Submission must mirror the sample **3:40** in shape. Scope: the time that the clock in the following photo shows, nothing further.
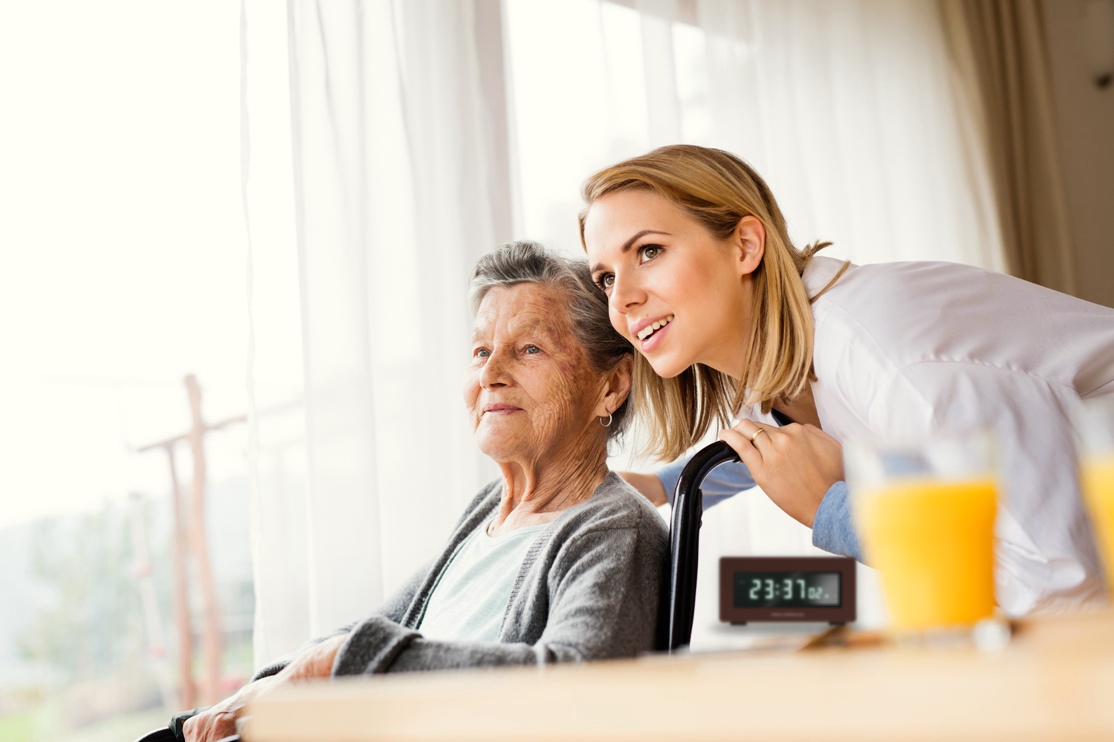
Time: **23:37**
